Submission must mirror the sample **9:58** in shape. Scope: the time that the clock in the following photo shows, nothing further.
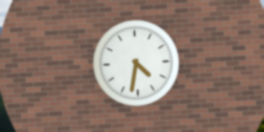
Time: **4:32**
